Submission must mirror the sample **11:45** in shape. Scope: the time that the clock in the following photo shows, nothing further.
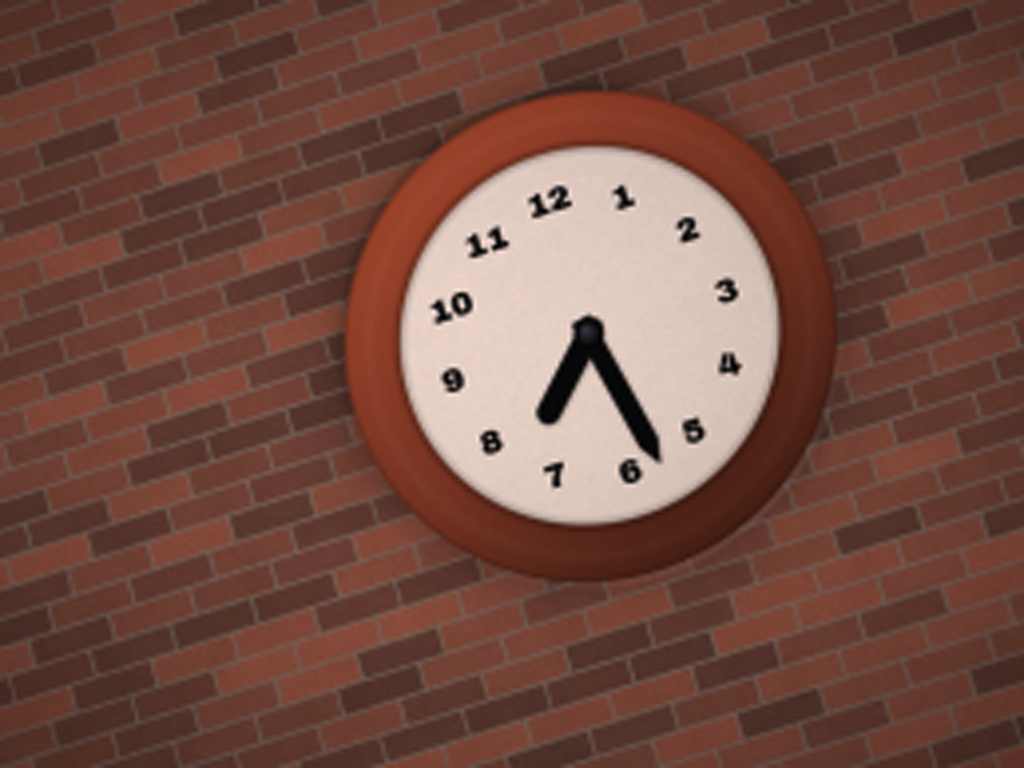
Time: **7:28**
